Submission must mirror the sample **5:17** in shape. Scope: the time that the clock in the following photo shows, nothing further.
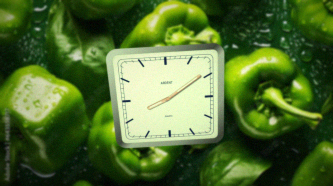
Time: **8:09**
